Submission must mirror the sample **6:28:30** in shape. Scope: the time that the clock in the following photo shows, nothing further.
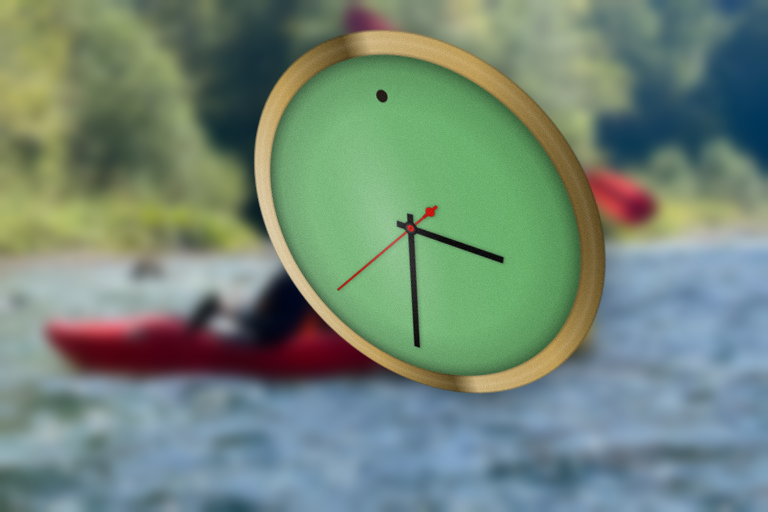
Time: **3:31:39**
